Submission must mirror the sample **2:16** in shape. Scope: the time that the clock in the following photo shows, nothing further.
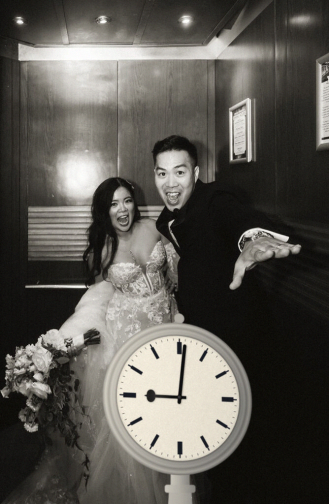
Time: **9:01**
